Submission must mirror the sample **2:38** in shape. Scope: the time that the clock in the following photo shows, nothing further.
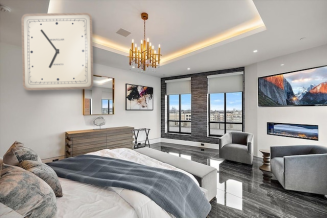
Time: **6:54**
